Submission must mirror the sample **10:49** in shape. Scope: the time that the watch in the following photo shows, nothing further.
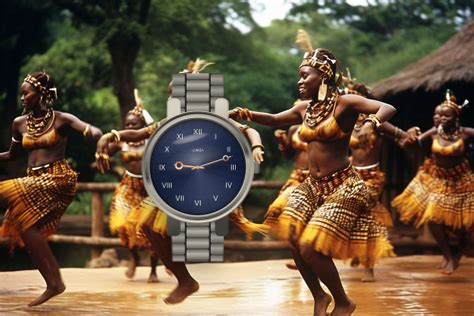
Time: **9:12**
